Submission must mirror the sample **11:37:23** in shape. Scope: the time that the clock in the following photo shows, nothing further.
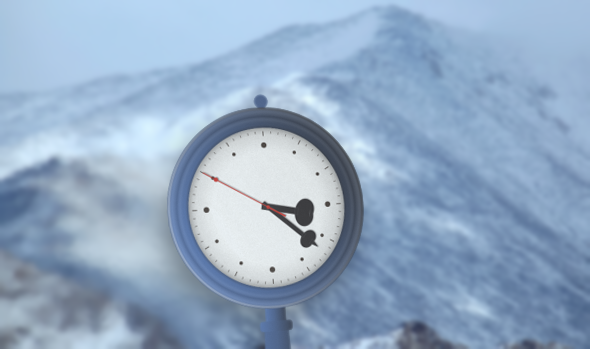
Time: **3:21:50**
